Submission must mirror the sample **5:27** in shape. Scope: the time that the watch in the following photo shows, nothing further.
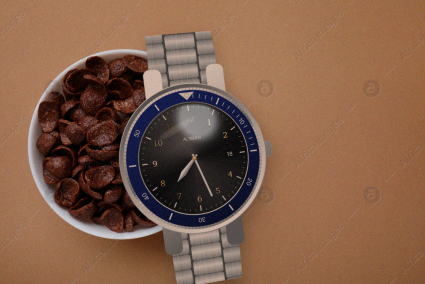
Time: **7:27**
